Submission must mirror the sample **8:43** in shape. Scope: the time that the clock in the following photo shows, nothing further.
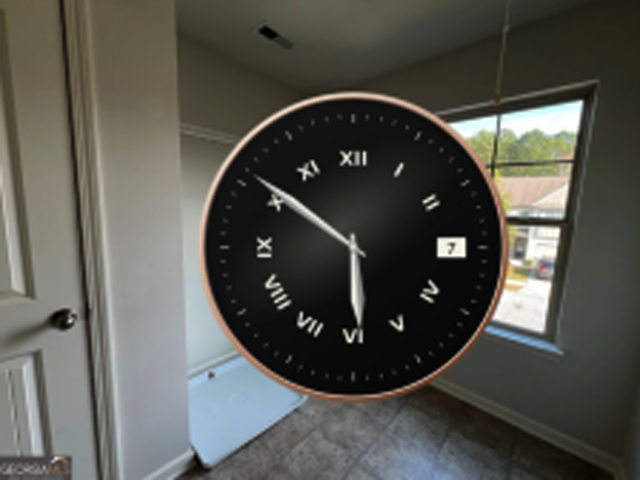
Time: **5:51**
